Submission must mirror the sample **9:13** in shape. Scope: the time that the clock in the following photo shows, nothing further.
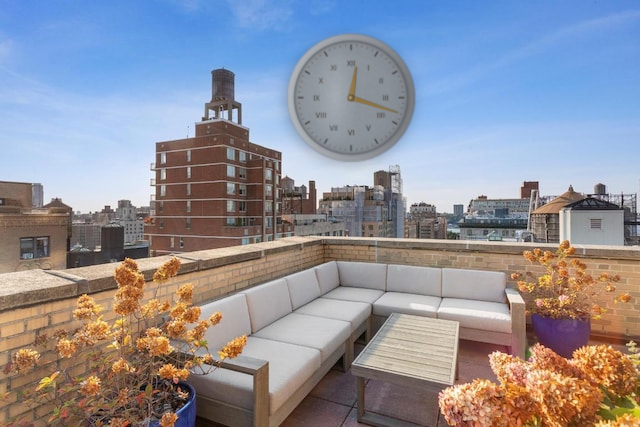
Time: **12:18**
